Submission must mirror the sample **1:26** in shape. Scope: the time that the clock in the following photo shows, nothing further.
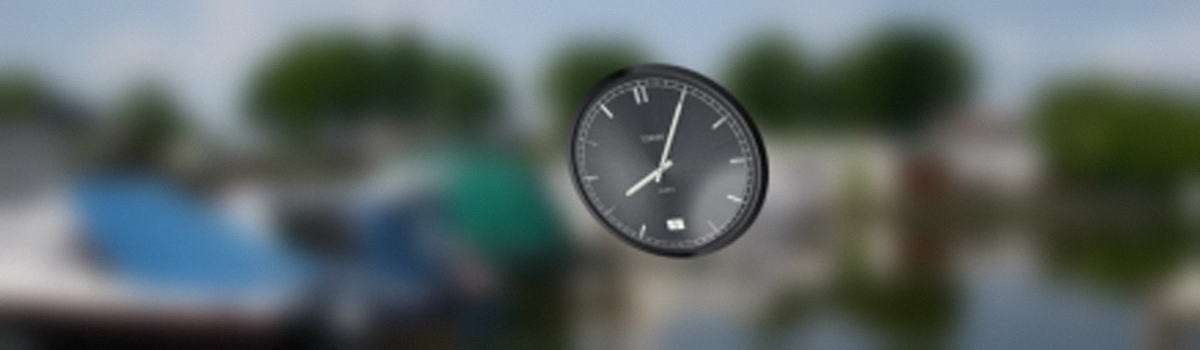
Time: **8:05**
